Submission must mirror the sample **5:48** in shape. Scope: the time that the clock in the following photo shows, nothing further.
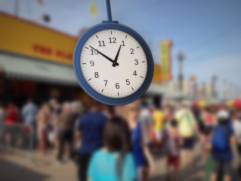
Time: **12:51**
